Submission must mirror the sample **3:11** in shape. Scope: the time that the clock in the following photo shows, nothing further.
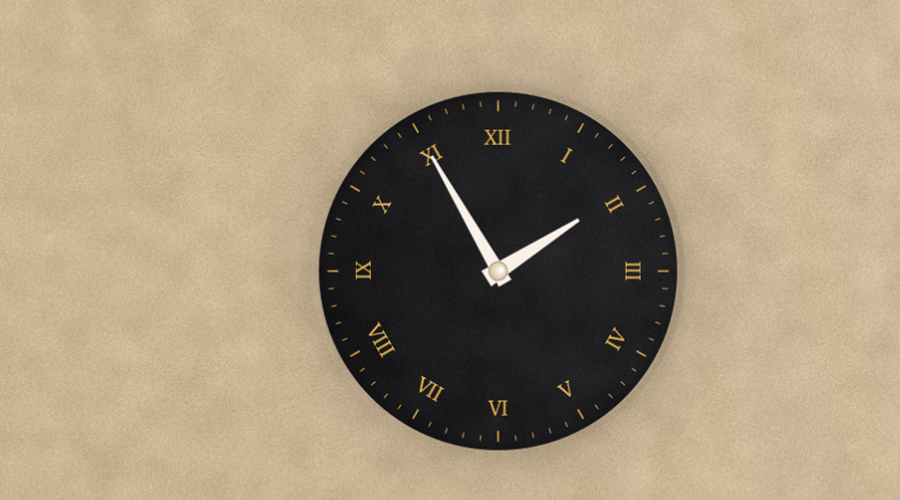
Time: **1:55**
